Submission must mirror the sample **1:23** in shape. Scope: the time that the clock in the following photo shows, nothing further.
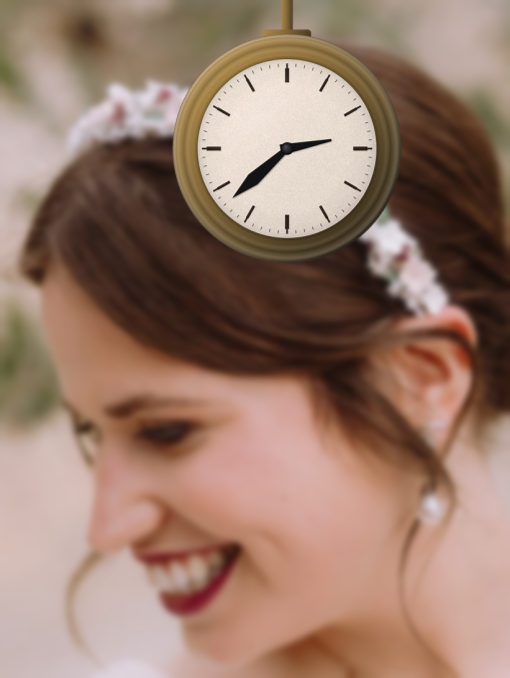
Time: **2:38**
